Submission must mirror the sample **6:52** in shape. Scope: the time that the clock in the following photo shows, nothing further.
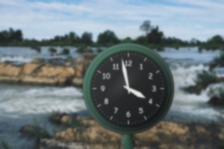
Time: **3:58**
